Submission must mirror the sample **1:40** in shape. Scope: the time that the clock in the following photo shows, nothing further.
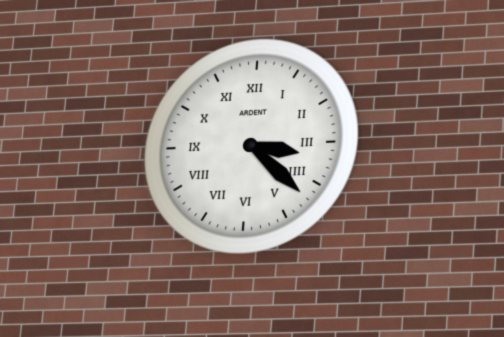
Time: **3:22**
